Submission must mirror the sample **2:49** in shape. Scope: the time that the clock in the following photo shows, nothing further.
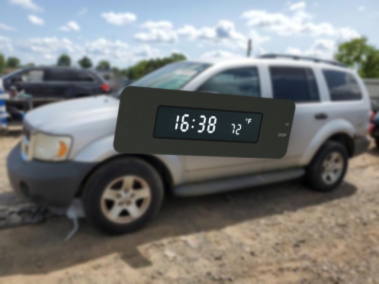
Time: **16:38**
